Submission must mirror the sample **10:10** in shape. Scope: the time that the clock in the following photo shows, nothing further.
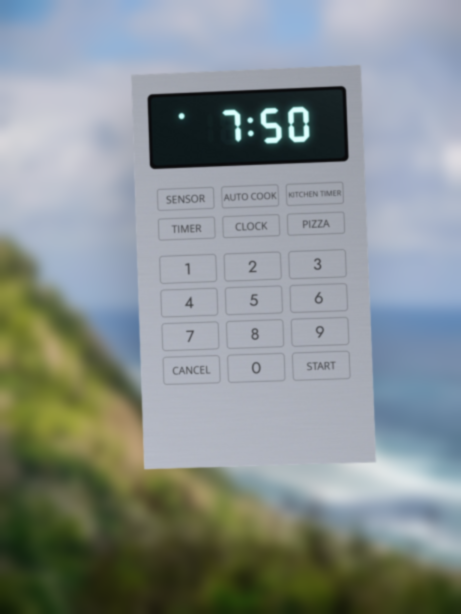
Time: **7:50**
